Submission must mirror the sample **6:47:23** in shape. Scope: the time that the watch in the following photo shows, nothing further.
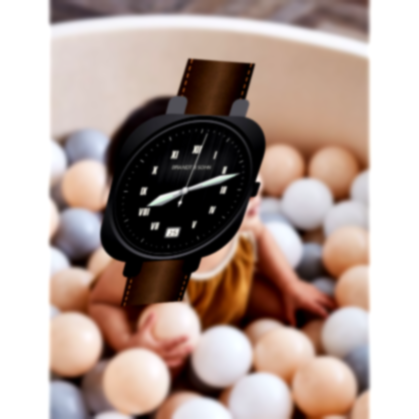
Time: **8:12:01**
